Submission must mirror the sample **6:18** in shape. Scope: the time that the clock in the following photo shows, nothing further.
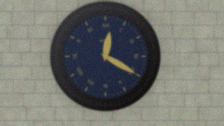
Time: **12:20**
